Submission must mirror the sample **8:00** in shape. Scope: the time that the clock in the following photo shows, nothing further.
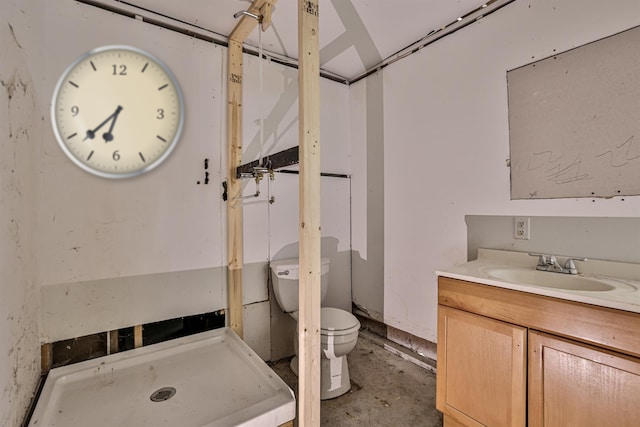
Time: **6:38**
